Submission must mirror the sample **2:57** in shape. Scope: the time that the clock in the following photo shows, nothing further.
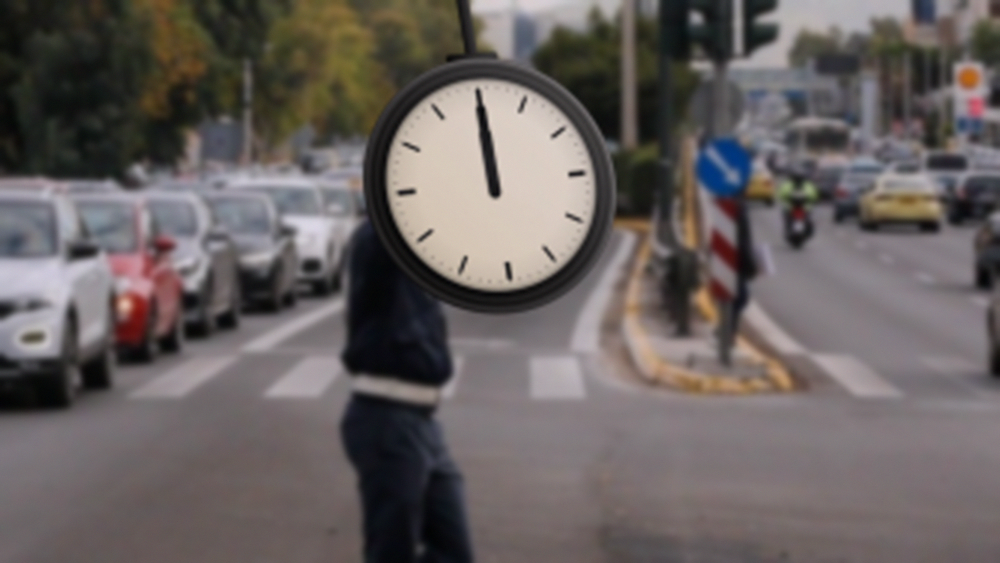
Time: **12:00**
